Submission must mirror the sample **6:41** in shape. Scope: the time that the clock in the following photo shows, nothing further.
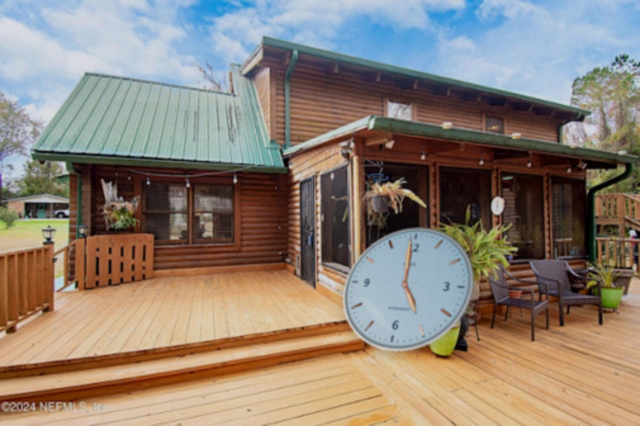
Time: **4:59**
